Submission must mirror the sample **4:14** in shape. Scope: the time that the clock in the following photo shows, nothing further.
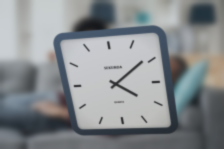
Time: **4:09**
